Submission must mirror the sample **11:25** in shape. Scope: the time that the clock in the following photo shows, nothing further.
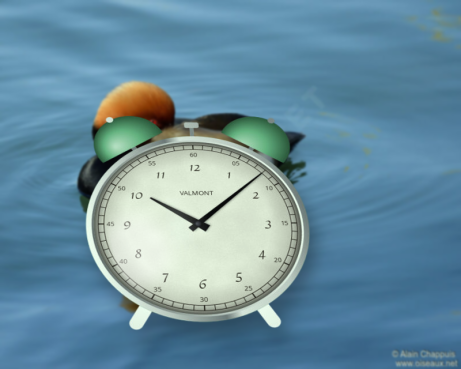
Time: **10:08**
